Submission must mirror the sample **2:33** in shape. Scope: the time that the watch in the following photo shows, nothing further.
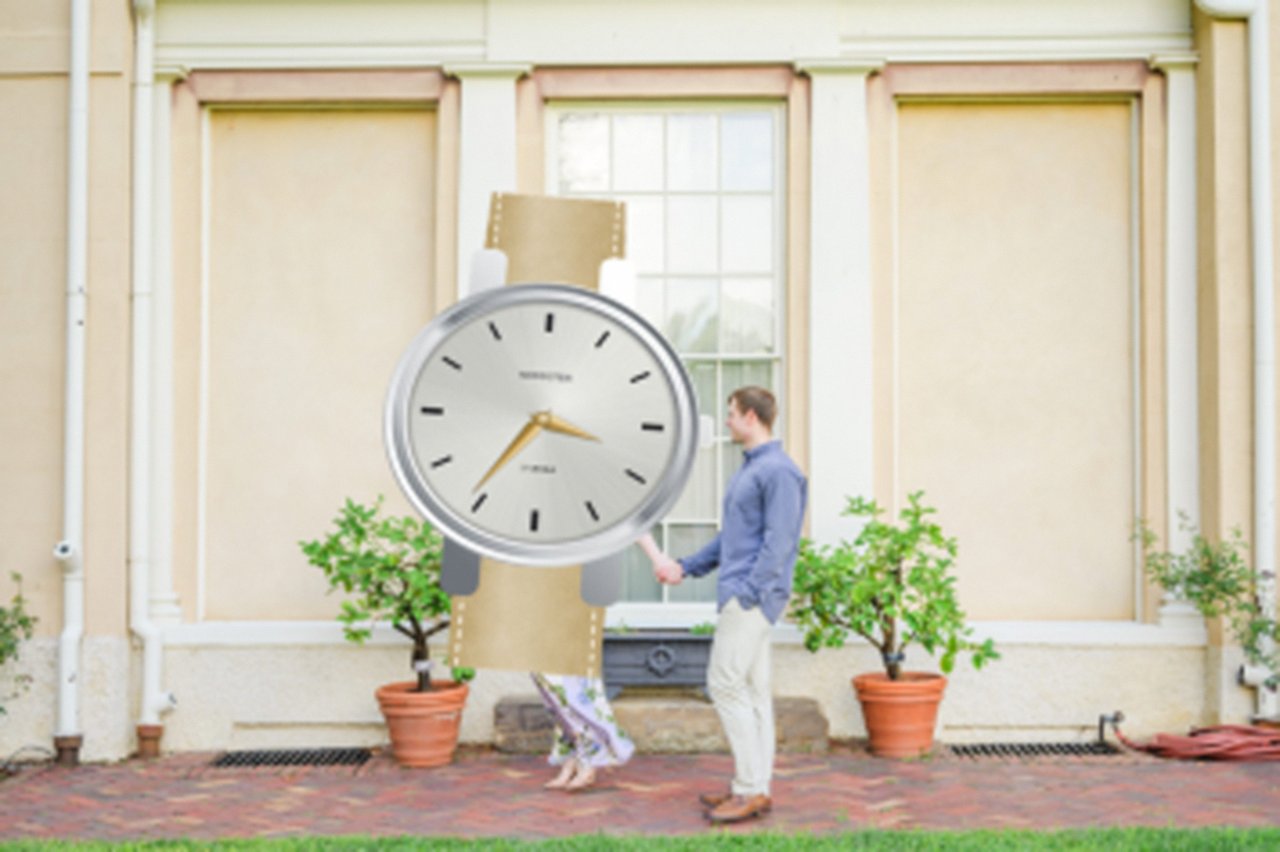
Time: **3:36**
